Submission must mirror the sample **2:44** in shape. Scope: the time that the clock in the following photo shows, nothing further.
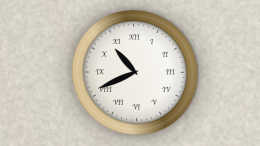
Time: **10:41**
